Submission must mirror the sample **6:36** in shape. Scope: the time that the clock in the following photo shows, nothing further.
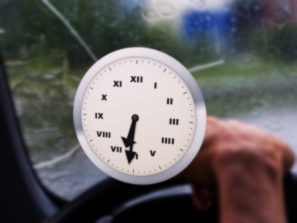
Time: **6:31**
